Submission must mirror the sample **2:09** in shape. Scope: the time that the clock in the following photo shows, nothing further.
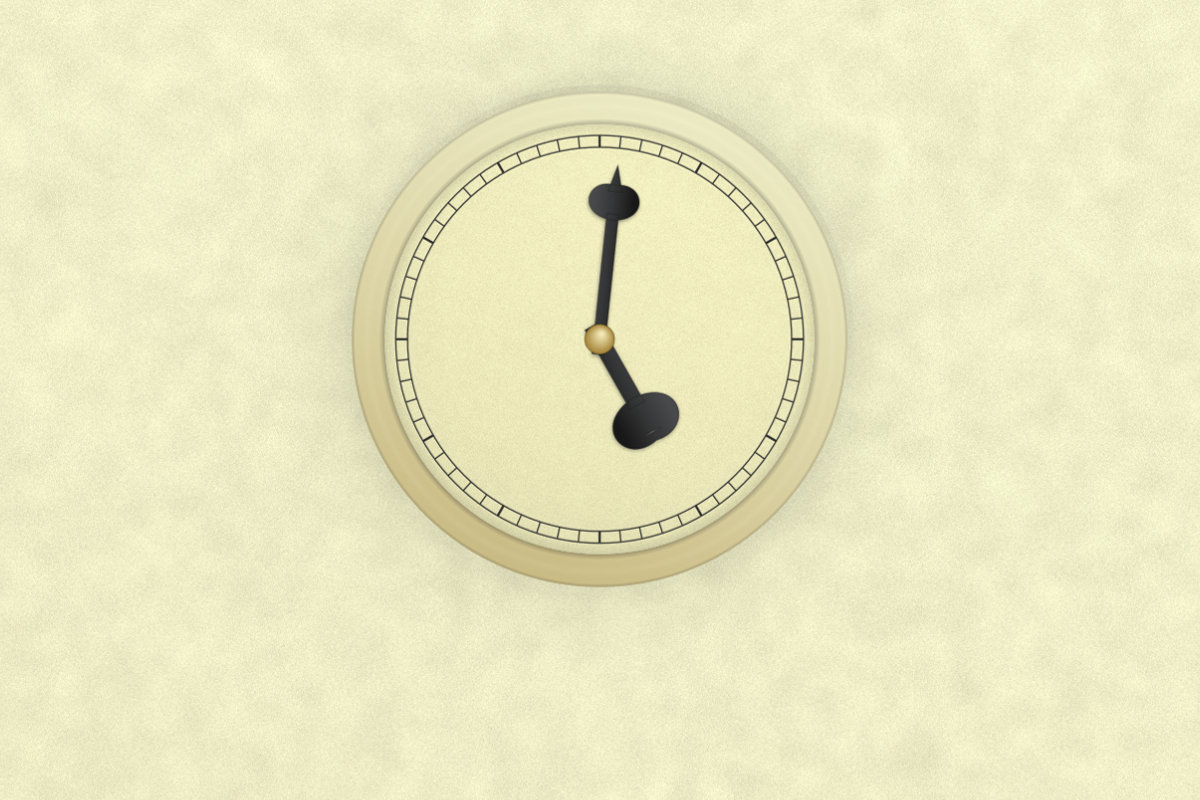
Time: **5:01**
